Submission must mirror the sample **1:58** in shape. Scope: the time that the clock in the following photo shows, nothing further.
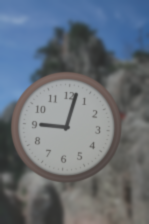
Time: **9:02**
